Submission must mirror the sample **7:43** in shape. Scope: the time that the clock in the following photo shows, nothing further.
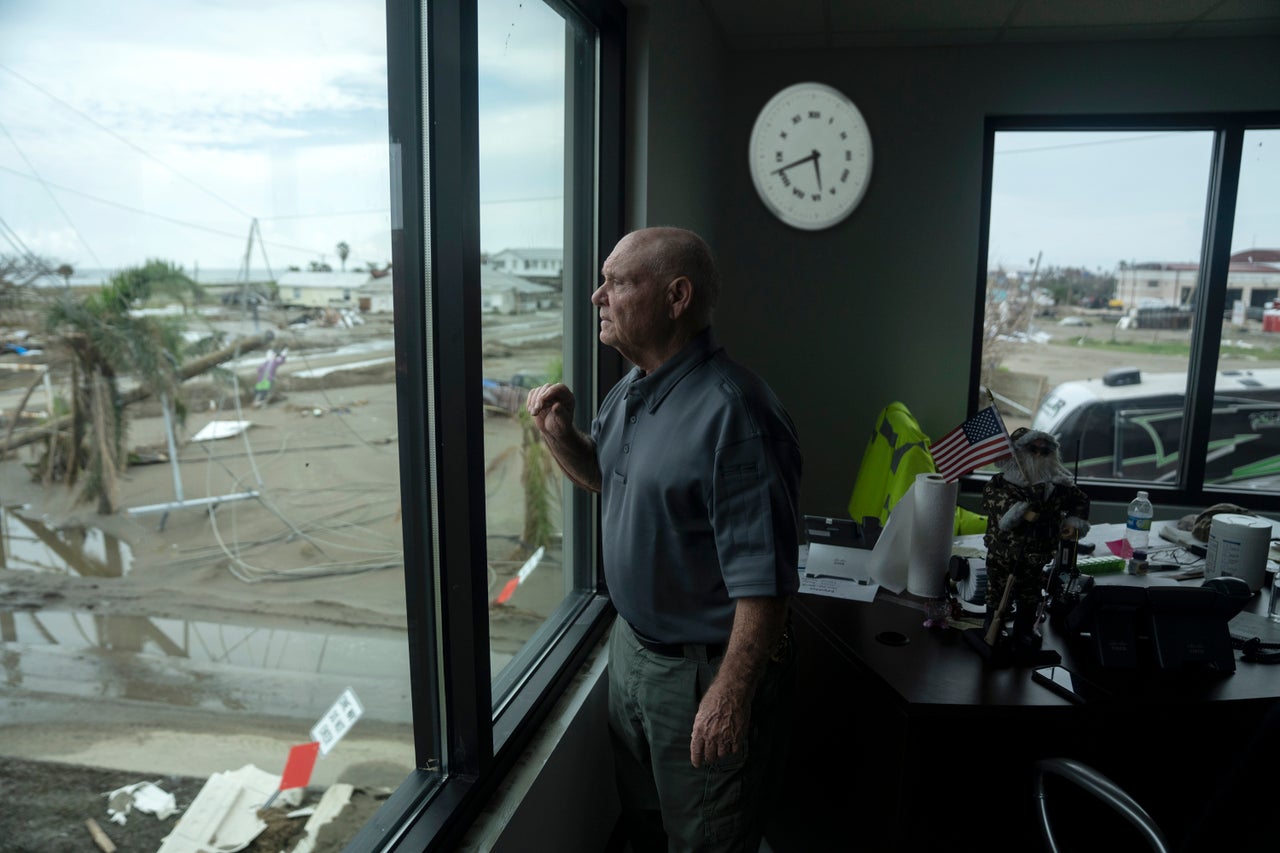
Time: **5:42**
